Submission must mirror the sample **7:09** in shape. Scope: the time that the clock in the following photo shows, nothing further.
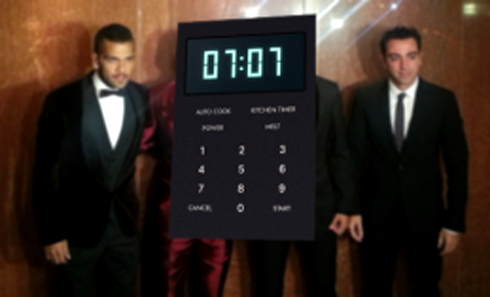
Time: **7:07**
